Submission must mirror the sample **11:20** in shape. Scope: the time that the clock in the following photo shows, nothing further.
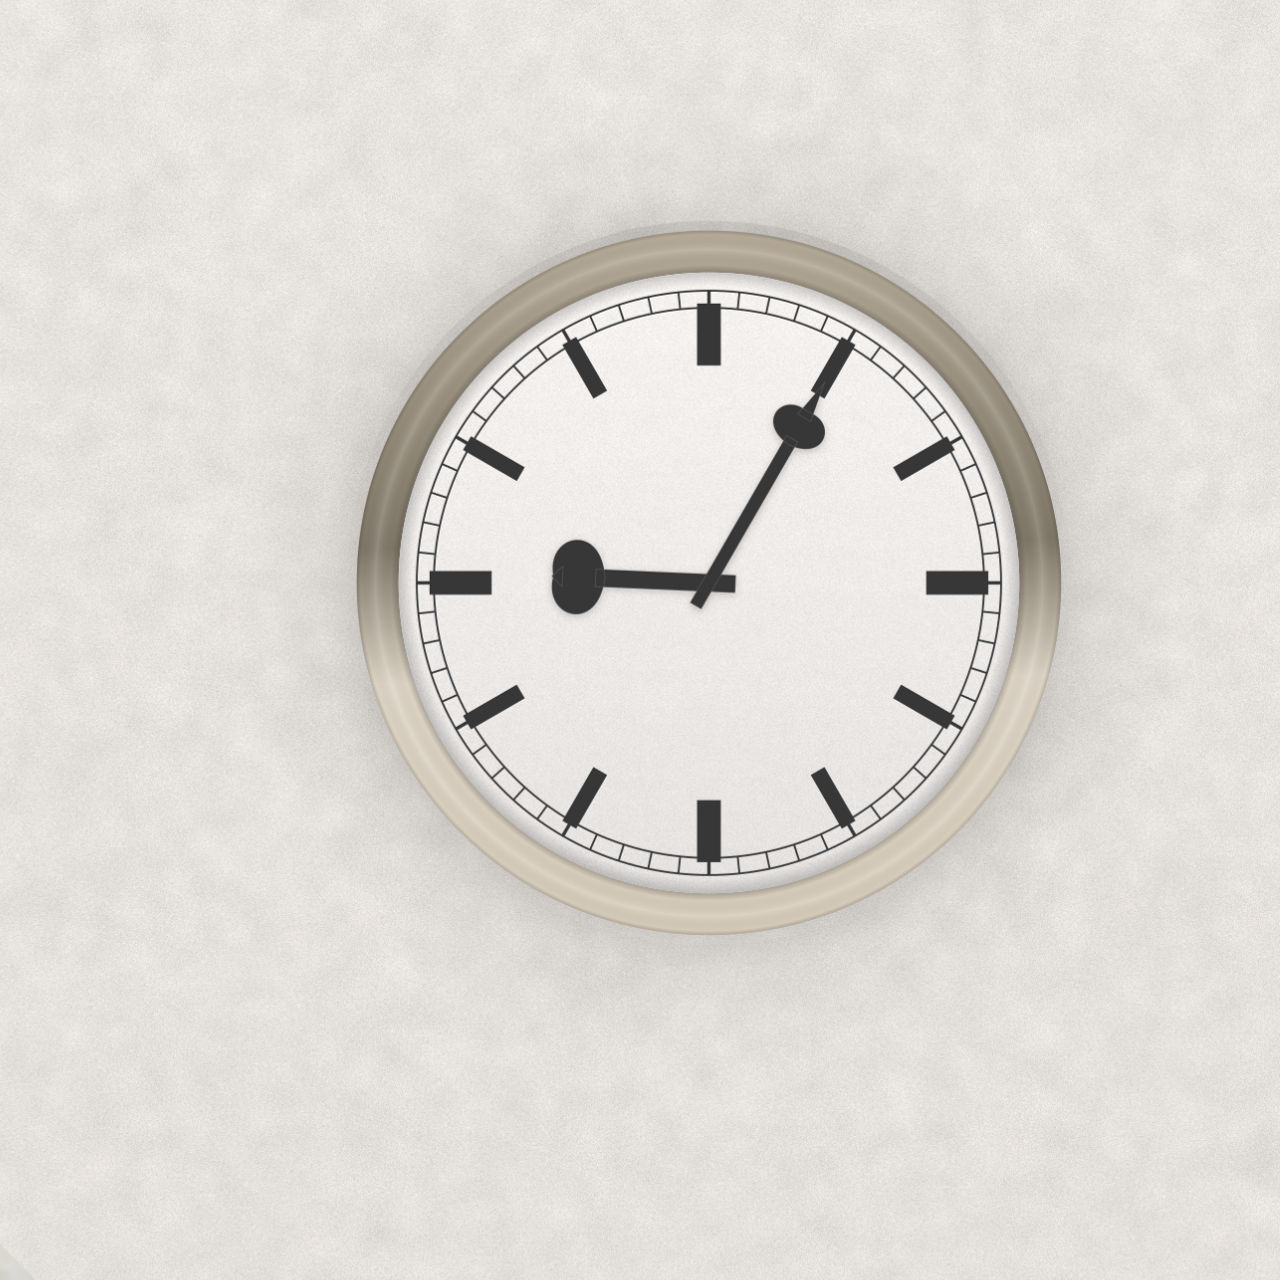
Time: **9:05**
